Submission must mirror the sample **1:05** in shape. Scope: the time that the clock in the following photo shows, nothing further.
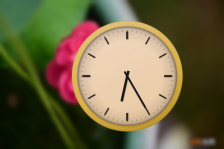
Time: **6:25**
